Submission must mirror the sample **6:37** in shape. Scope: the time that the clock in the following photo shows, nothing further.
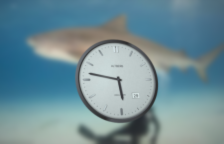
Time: **5:47**
